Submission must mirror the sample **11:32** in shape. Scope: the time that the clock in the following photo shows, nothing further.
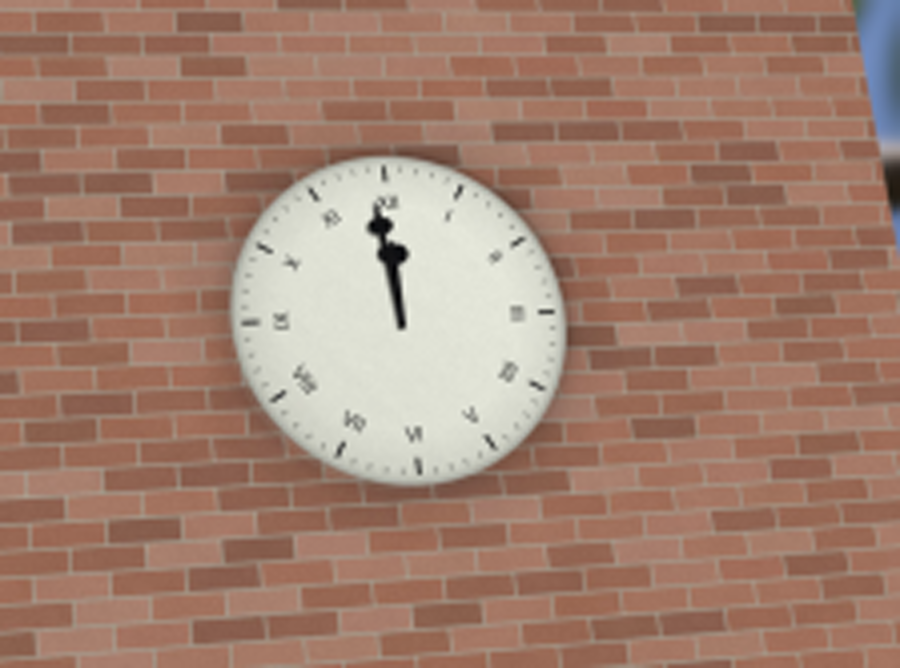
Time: **11:59**
